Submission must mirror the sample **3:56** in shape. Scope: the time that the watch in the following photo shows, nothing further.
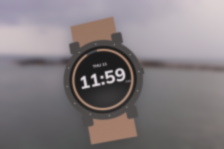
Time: **11:59**
